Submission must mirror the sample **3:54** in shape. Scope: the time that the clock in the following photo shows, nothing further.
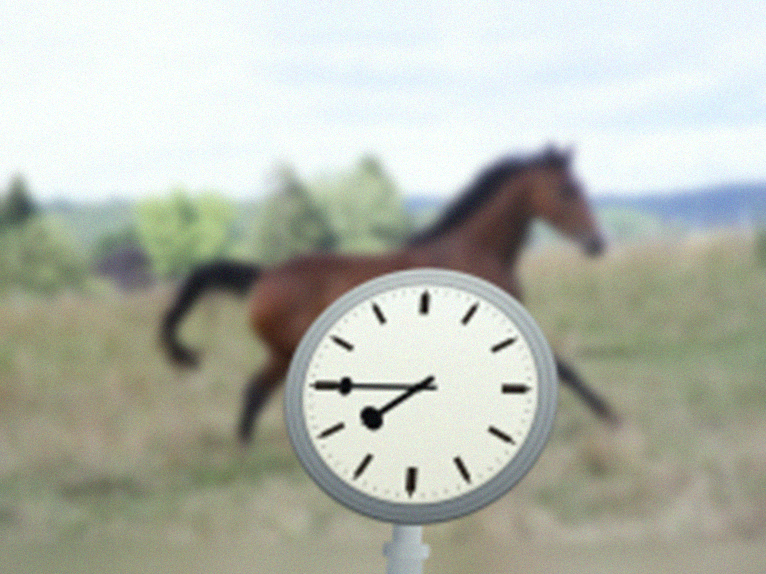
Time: **7:45**
